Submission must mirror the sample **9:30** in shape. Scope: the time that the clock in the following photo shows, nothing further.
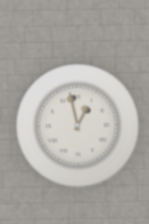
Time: **12:58**
